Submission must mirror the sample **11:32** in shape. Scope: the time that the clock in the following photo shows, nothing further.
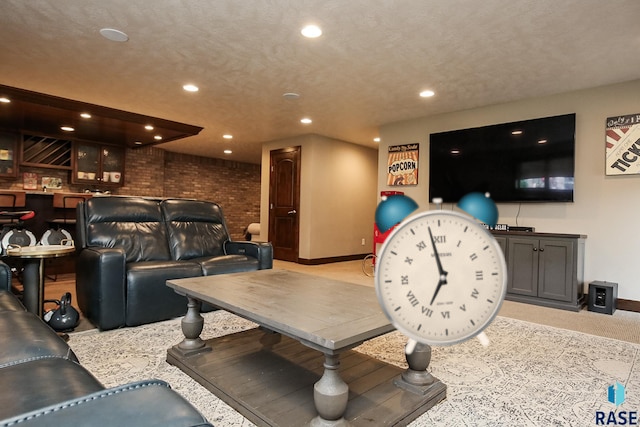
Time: **6:58**
